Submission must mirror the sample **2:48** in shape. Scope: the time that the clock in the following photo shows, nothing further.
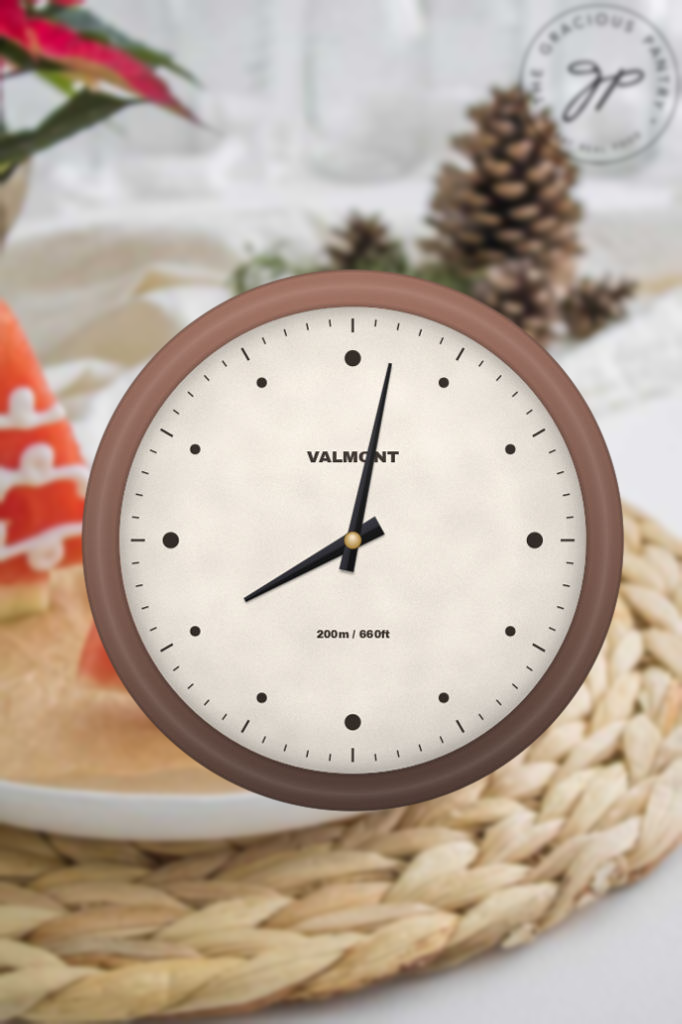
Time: **8:02**
